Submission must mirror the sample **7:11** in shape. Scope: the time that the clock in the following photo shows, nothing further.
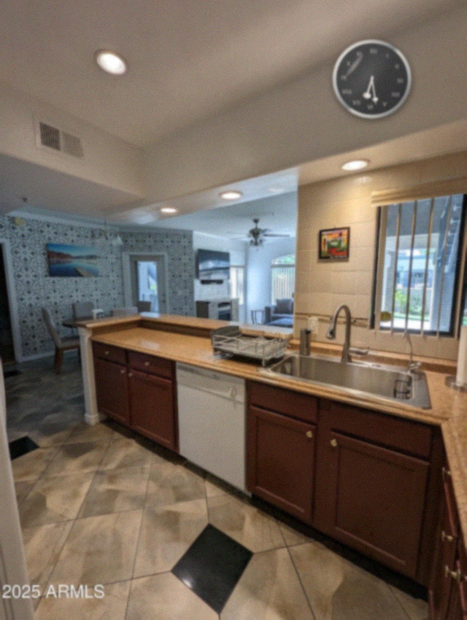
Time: **6:28**
